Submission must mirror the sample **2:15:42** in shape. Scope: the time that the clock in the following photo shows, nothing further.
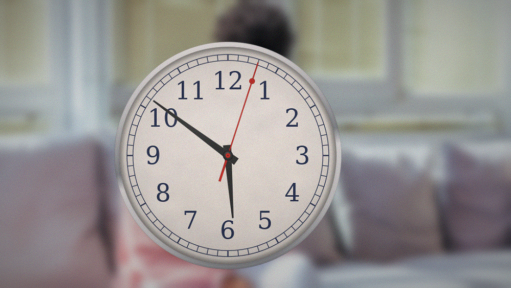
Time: **5:51:03**
